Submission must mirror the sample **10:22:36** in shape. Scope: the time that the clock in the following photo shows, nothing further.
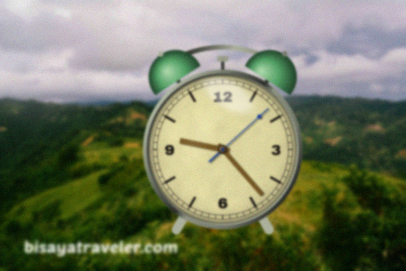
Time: **9:23:08**
